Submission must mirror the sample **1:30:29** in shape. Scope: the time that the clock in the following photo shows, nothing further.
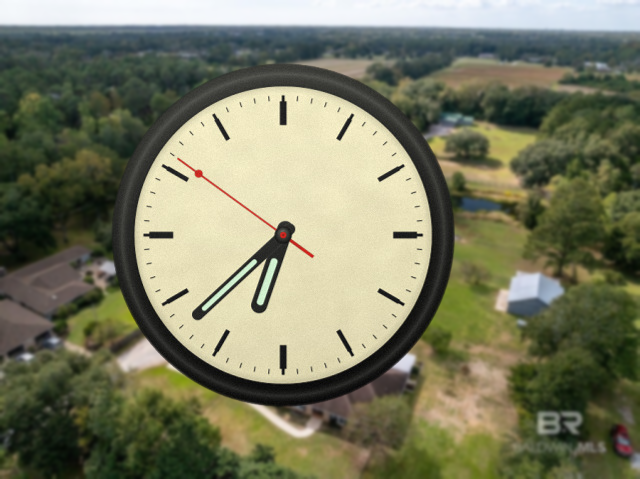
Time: **6:37:51**
